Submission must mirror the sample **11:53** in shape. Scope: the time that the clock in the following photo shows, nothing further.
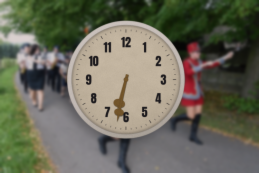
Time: **6:32**
